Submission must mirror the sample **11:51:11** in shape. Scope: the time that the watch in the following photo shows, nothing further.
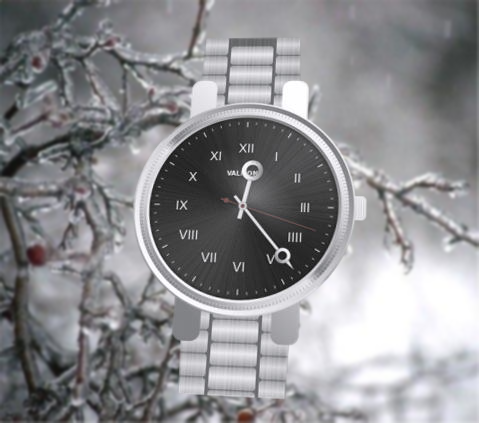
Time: **12:23:18**
